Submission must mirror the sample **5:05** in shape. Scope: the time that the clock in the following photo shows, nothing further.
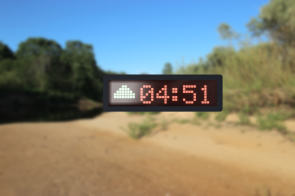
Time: **4:51**
